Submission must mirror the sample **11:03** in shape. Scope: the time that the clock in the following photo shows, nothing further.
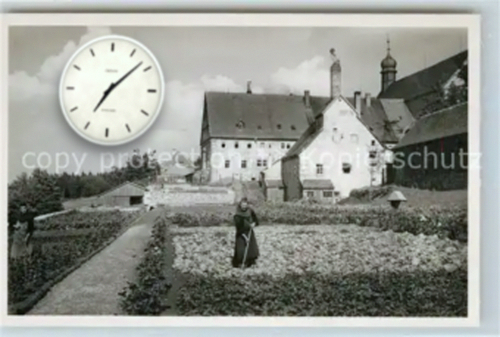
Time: **7:08**
